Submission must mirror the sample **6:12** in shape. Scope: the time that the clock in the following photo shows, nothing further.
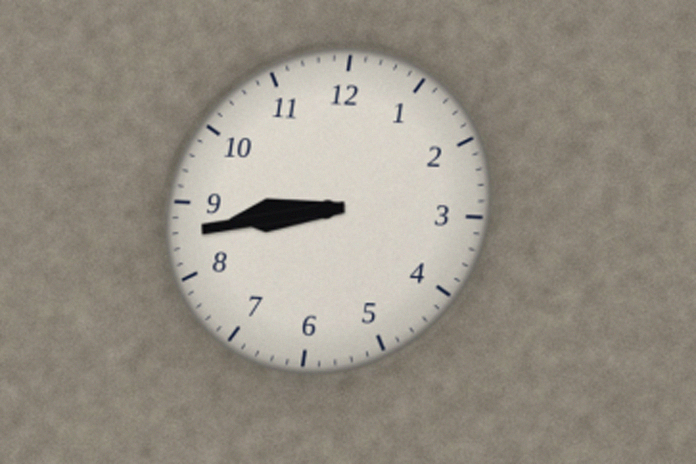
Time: **8:43**
